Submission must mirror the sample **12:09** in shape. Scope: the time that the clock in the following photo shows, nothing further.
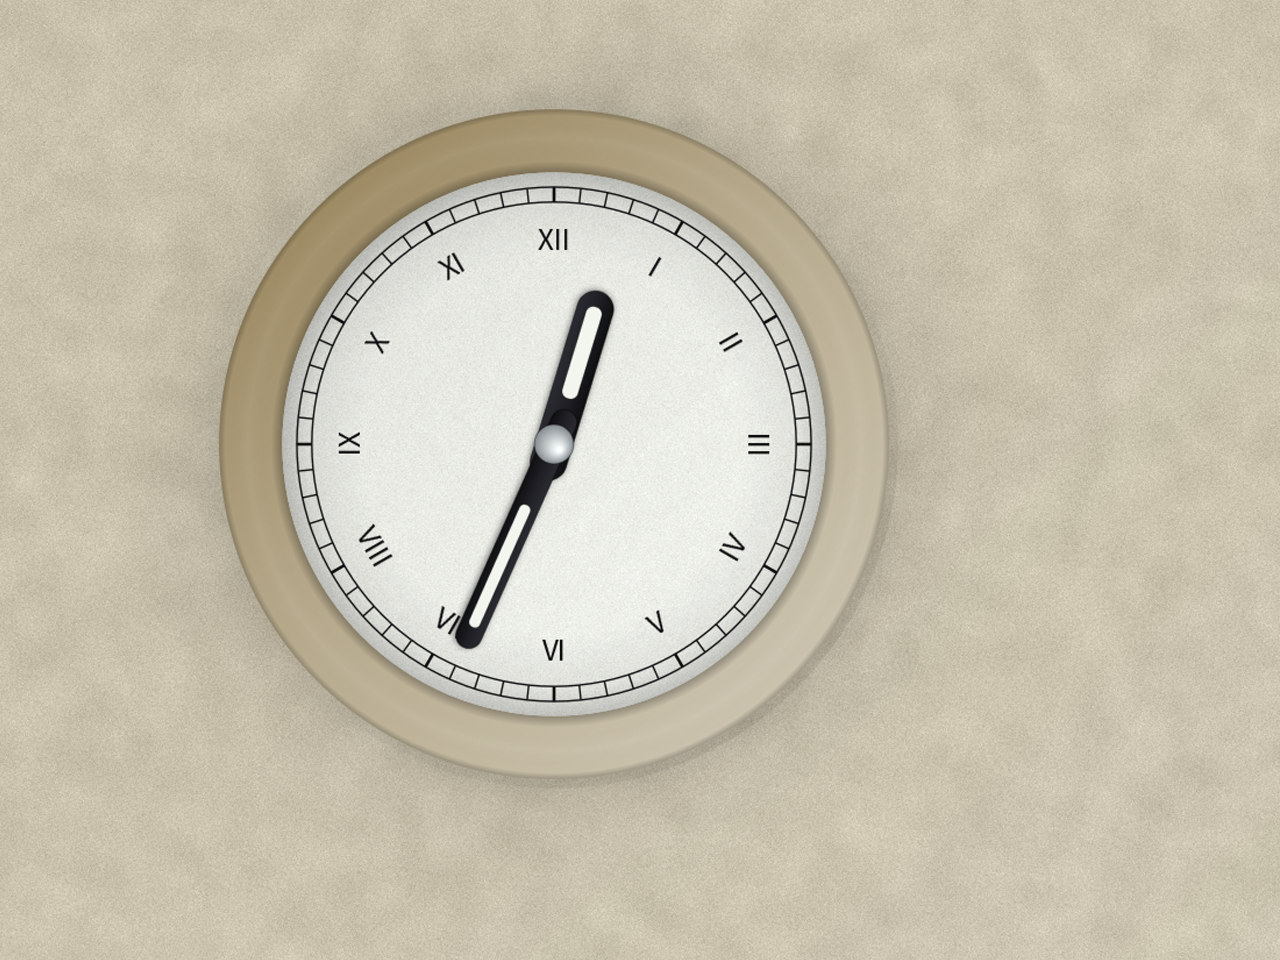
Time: **12:34**
